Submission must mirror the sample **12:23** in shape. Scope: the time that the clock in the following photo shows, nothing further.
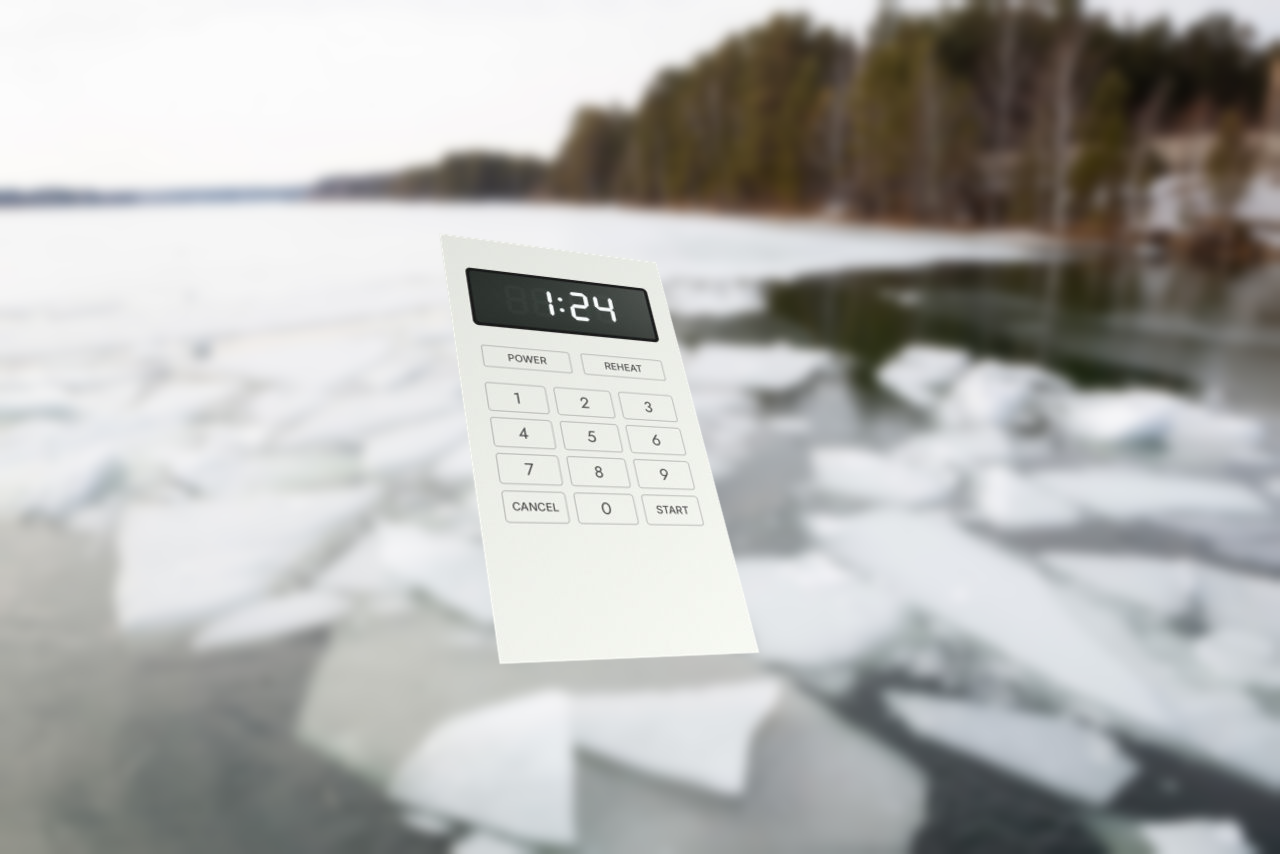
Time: **1:24**
